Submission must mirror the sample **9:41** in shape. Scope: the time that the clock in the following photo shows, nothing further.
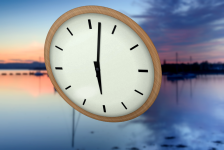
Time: **6:02**
